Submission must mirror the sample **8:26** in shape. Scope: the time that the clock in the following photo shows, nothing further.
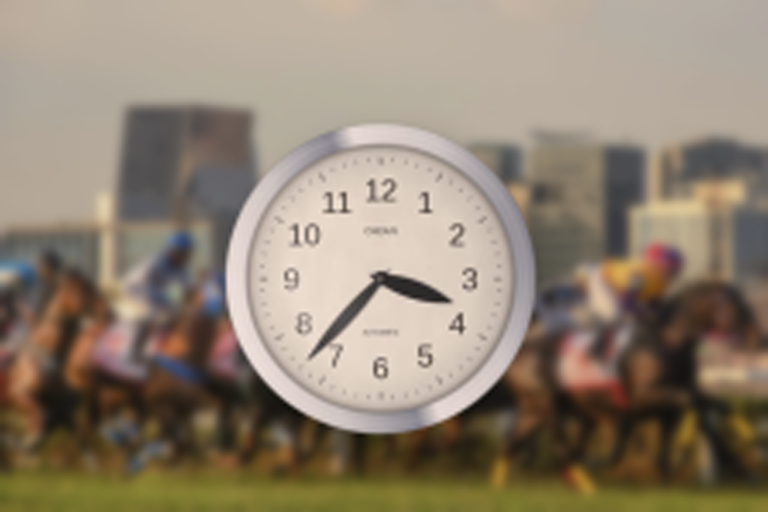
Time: **3:37**
